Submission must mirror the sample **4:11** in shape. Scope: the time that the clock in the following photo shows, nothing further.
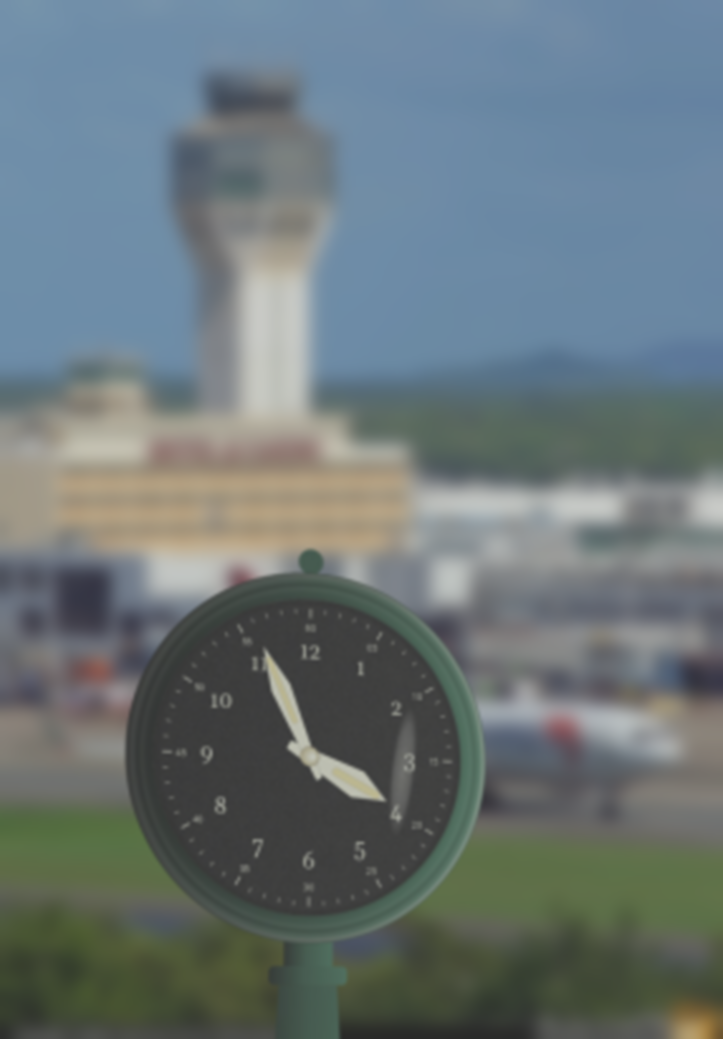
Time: **3:56**
